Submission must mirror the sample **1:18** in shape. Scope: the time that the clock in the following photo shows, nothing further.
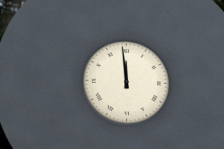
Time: **11:59**
